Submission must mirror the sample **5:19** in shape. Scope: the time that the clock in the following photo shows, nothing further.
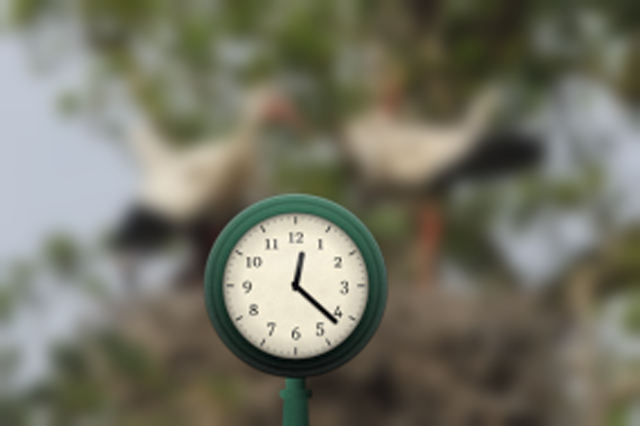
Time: **12:22**
